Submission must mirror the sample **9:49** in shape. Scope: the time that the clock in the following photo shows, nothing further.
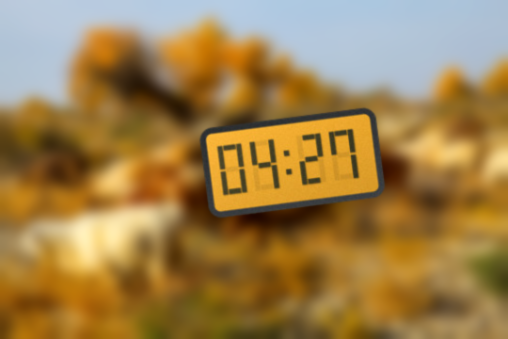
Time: **4:27**
